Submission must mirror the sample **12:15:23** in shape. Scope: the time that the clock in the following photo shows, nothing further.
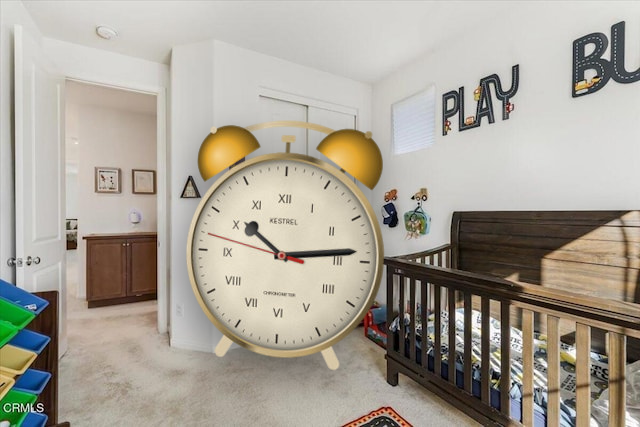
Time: **10:13:47**
